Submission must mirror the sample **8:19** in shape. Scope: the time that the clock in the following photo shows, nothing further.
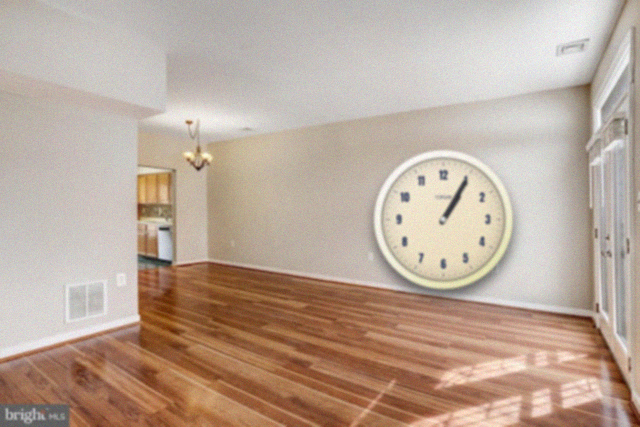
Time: **1:05**
